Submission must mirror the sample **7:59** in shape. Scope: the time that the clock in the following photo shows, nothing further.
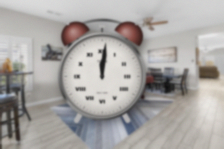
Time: **12:01**
